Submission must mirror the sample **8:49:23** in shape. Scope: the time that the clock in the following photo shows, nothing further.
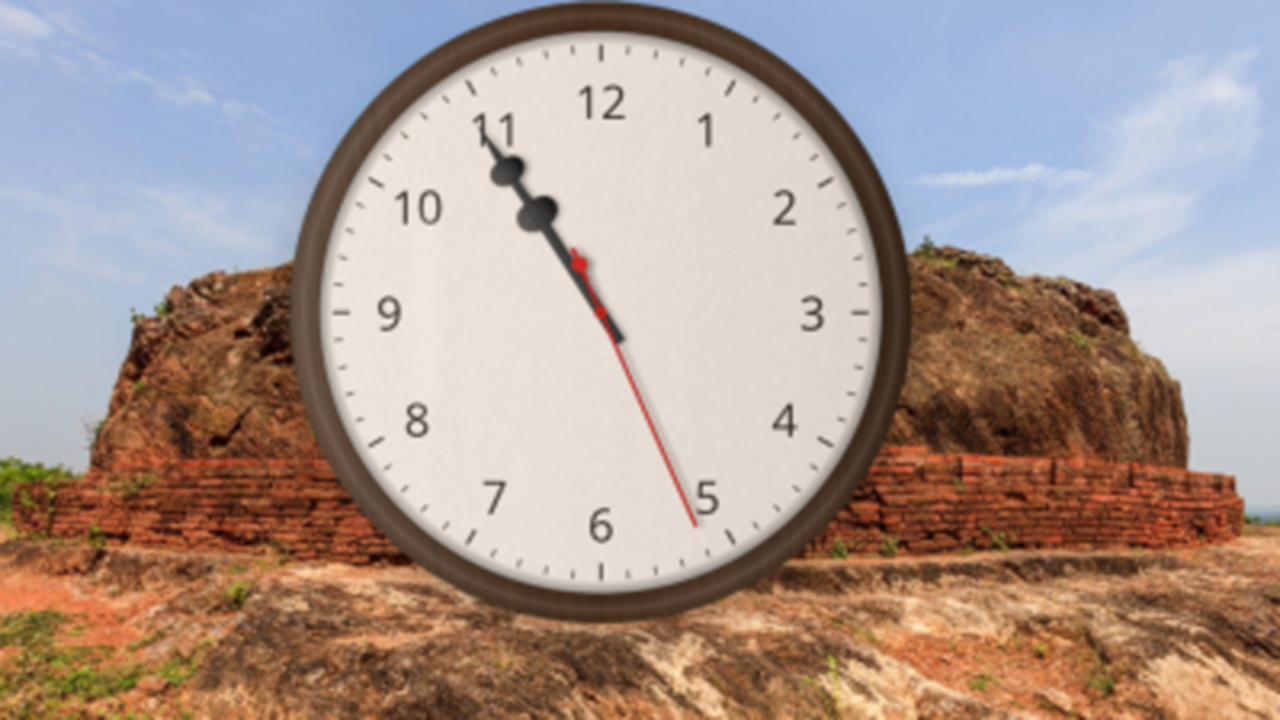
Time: **10:54:26**
